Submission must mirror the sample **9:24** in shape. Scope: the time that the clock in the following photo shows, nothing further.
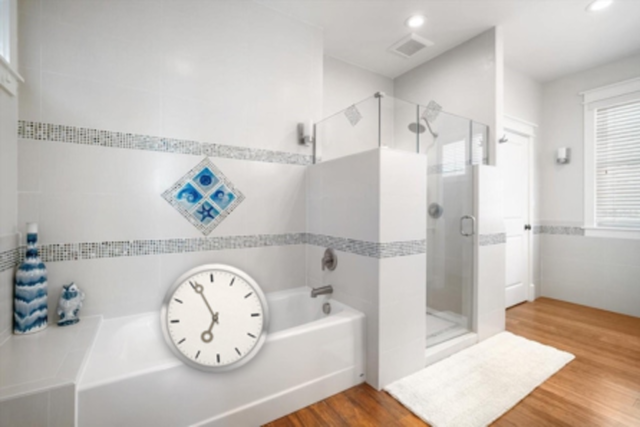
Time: **6:56**
